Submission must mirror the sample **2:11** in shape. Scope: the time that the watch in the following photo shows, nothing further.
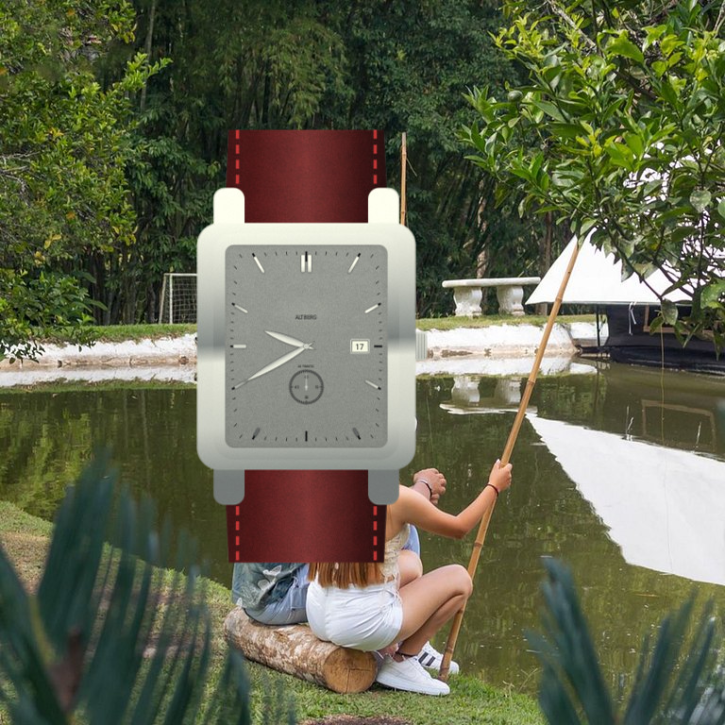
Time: **9:40**
